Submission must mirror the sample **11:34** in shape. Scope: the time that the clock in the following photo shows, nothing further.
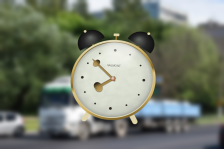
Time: **7:52**
